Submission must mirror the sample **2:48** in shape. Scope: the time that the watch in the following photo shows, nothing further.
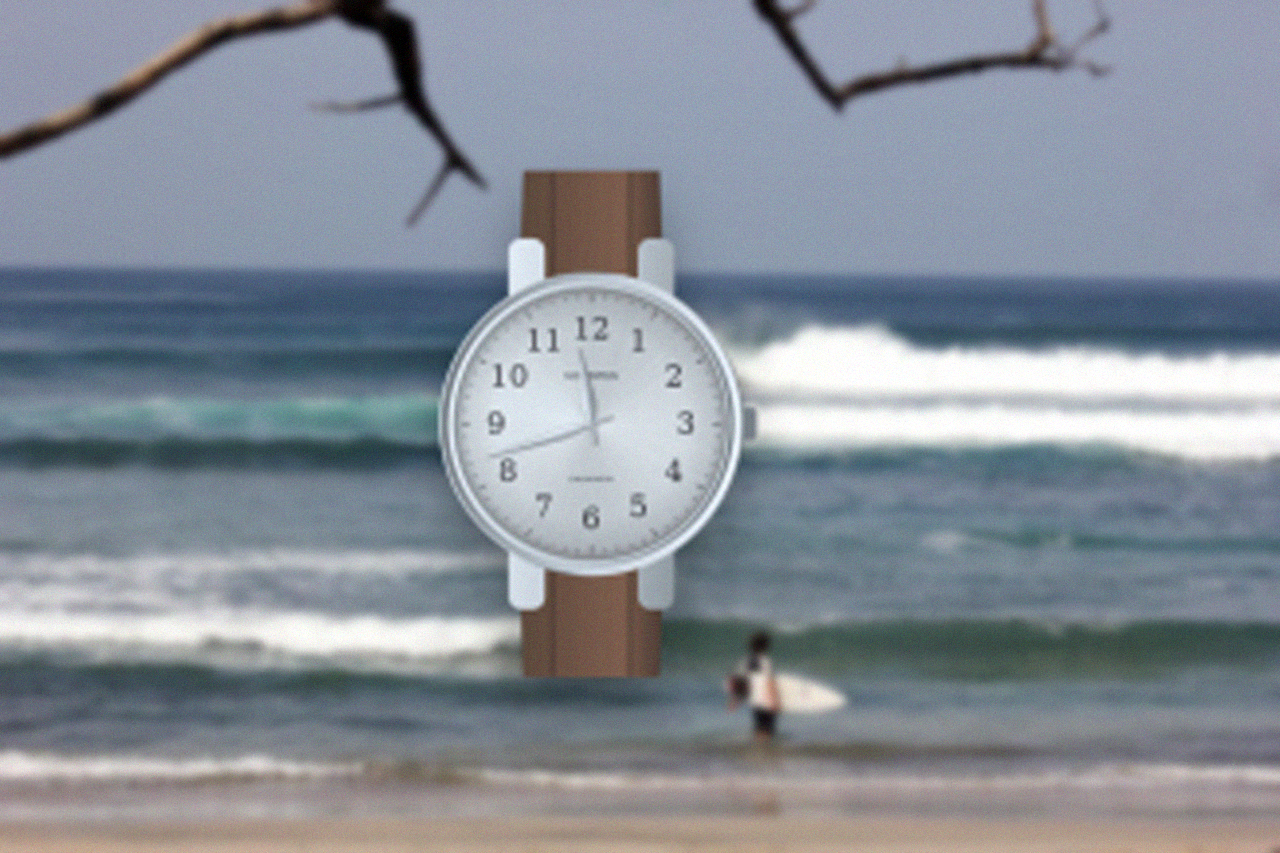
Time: **11:42**
